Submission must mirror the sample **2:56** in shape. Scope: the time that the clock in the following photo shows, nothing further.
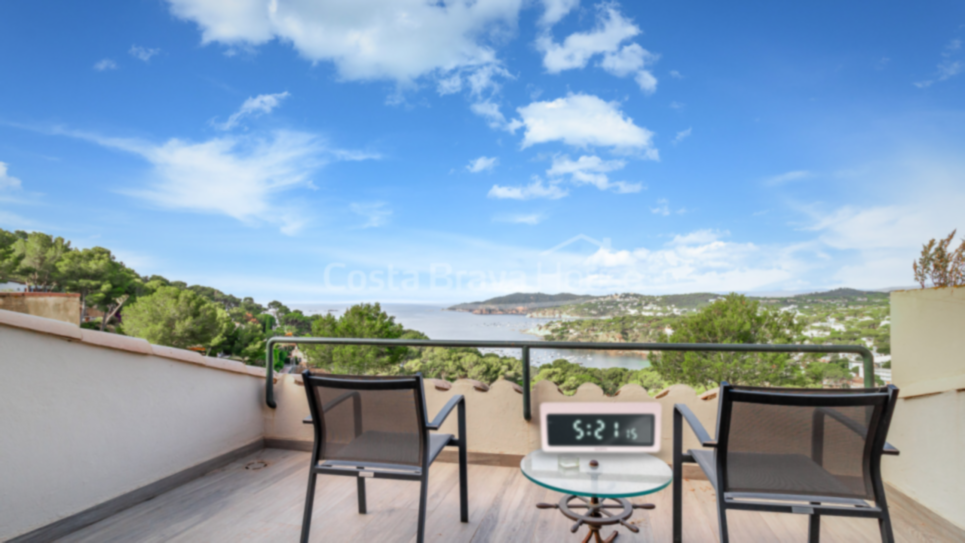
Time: **5:21**
